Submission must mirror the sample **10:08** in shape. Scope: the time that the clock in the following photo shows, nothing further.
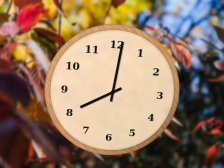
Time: **8:01**
